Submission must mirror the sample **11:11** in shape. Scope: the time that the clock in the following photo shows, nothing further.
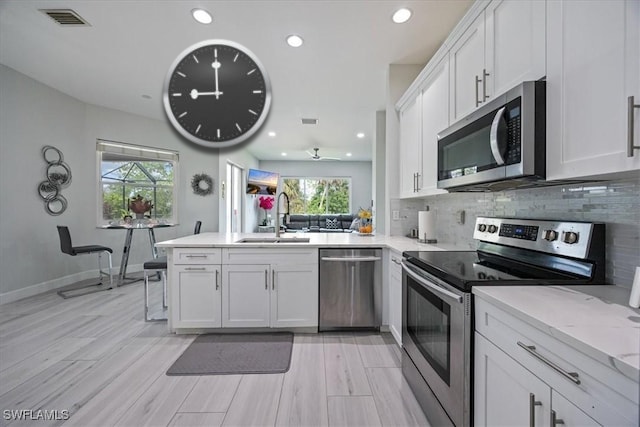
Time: **9:00**
